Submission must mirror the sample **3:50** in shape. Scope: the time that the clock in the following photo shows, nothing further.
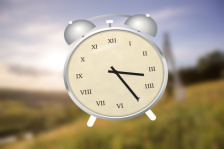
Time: **3:25**
